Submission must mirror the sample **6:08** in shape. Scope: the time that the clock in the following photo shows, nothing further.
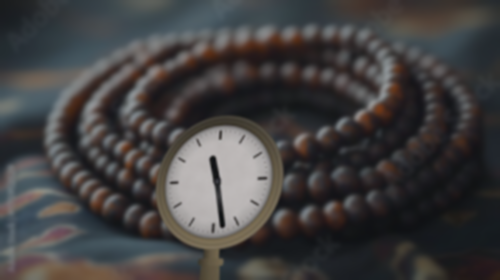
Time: **11:28**
